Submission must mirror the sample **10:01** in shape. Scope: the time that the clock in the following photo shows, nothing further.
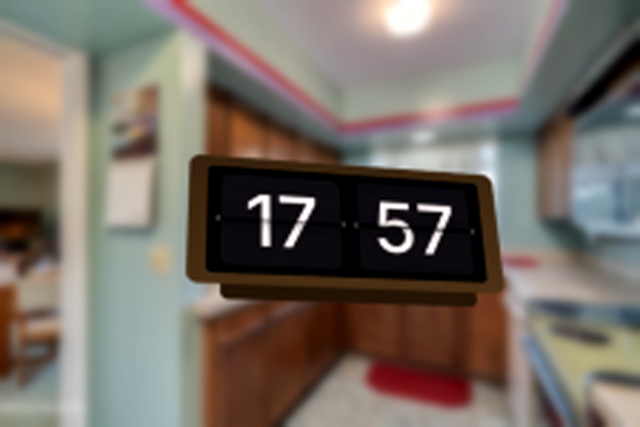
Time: **17:57**
